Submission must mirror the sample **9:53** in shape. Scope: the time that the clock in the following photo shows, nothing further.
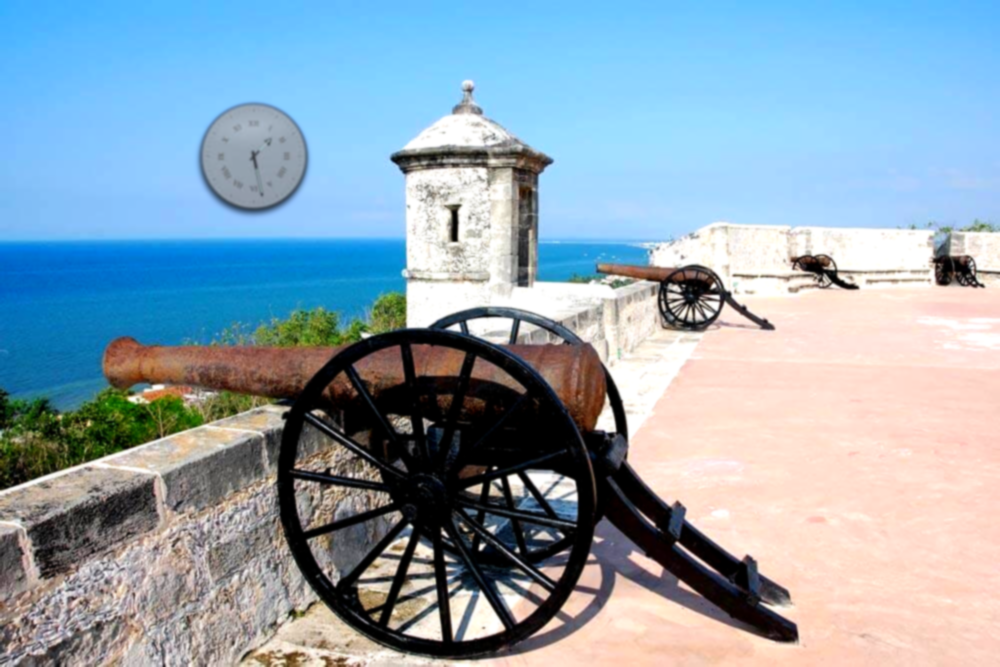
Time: **1:28**
